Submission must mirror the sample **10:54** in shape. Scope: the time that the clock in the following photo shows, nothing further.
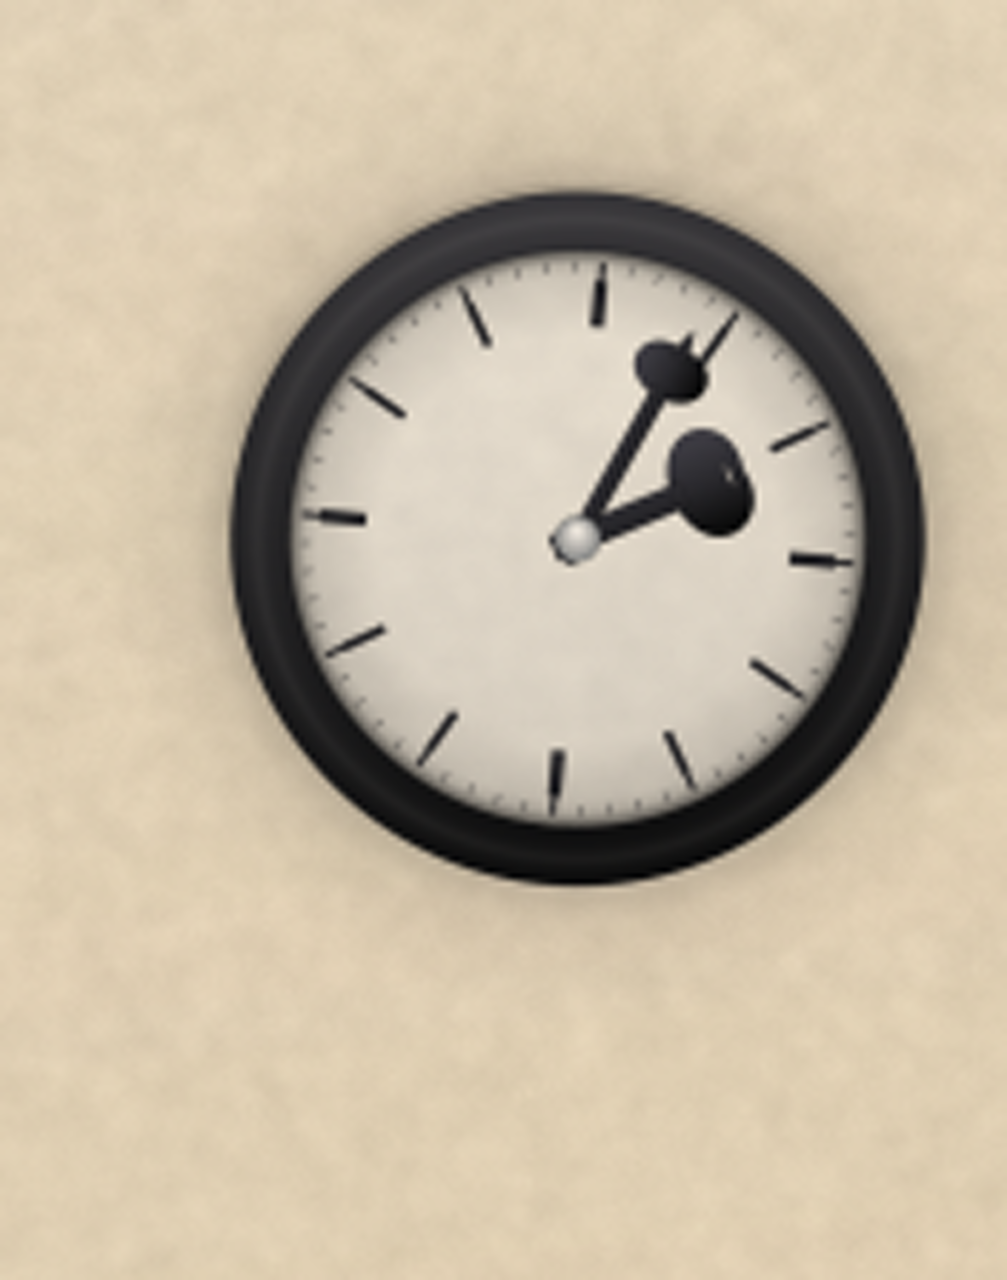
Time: **2:04**
